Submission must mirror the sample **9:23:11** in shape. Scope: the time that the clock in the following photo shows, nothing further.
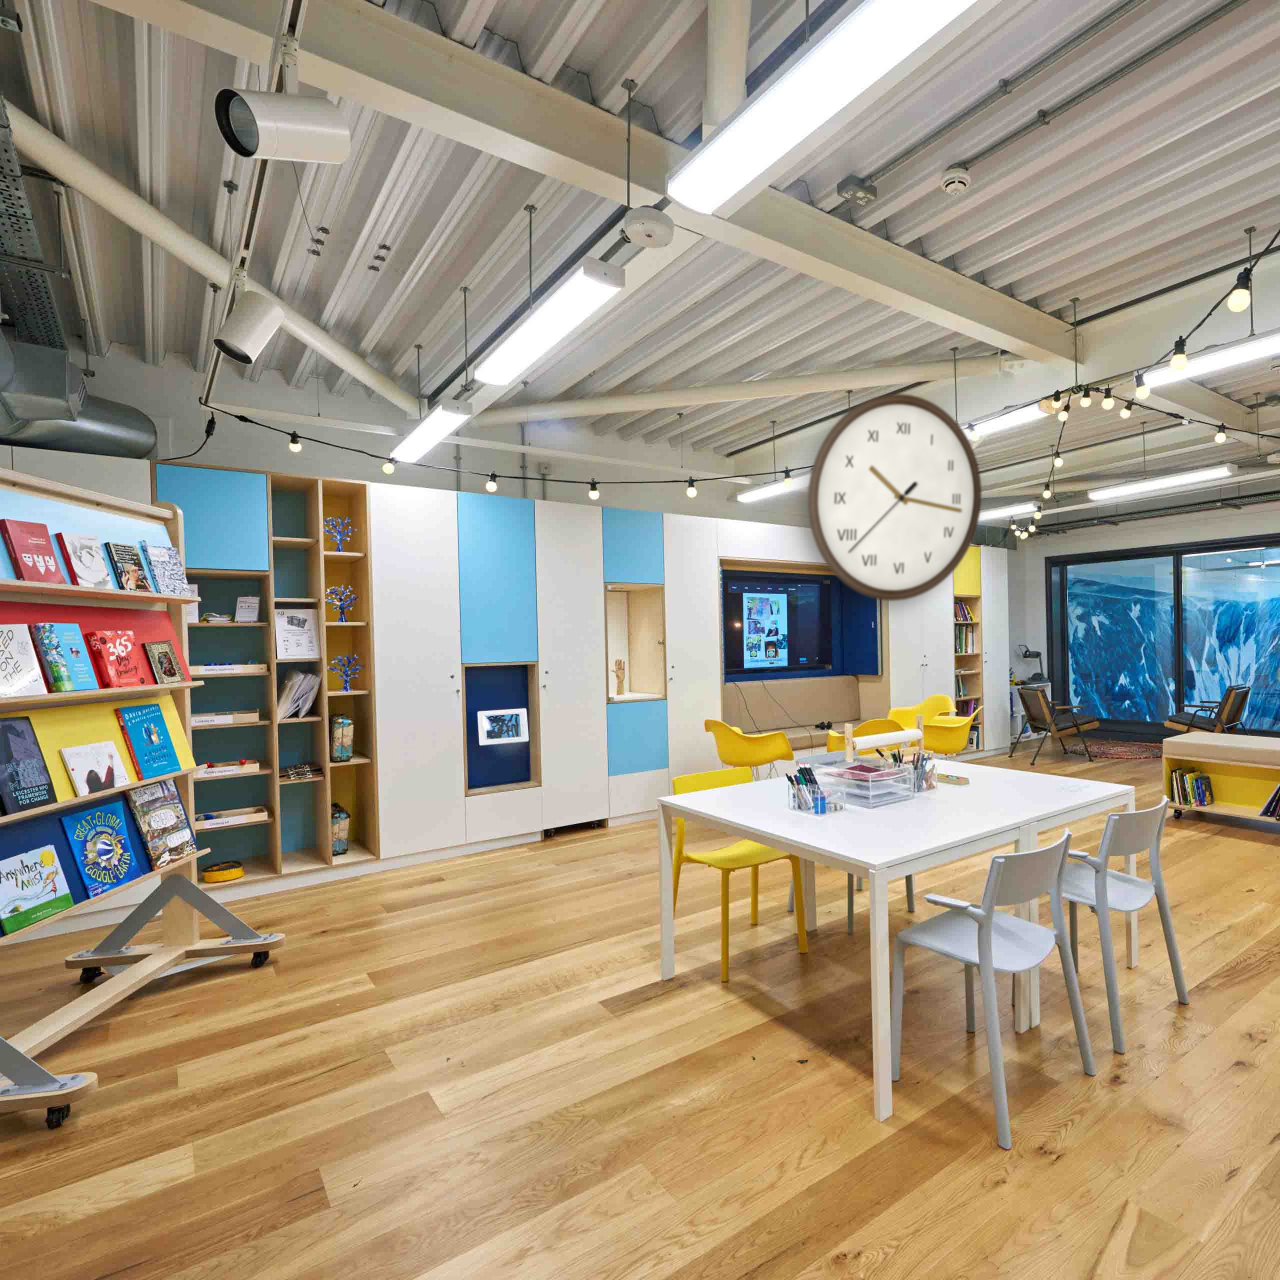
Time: **10:16:38**
